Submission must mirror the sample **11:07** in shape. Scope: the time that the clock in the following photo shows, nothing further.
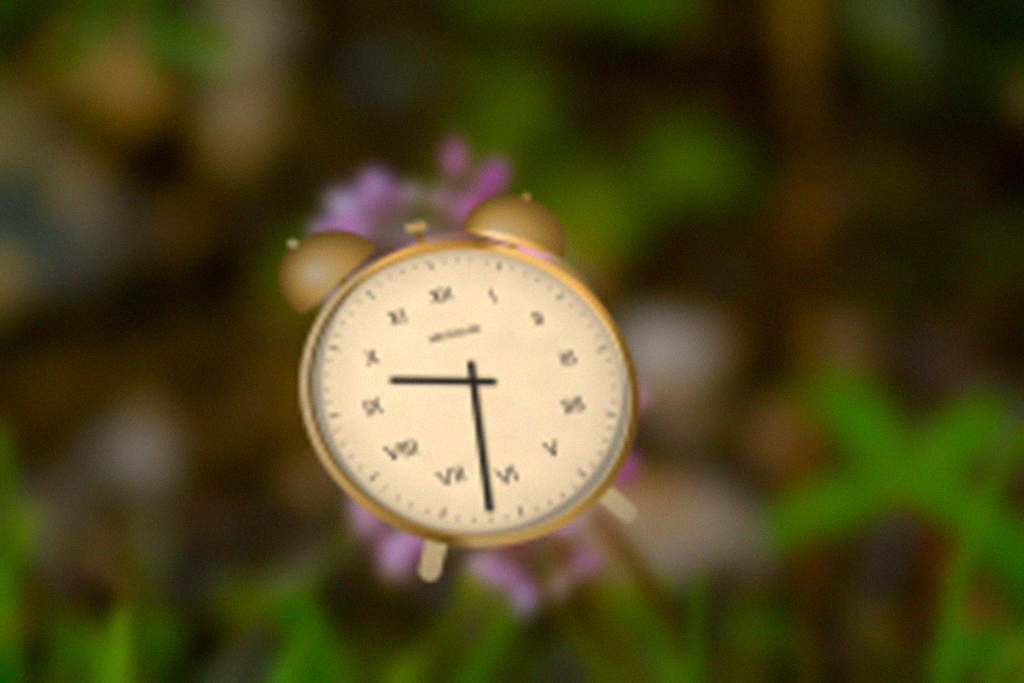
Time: **9:32**
